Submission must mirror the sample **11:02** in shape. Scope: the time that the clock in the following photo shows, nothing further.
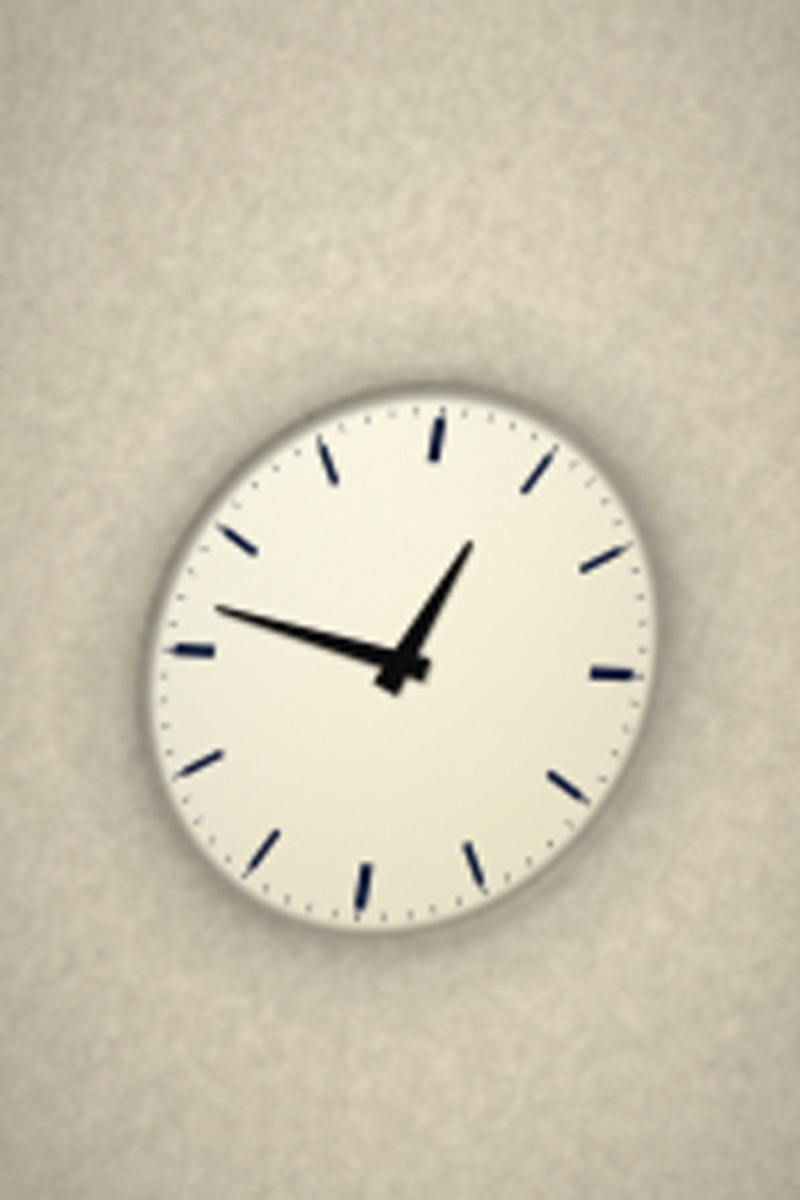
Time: **12:47**
